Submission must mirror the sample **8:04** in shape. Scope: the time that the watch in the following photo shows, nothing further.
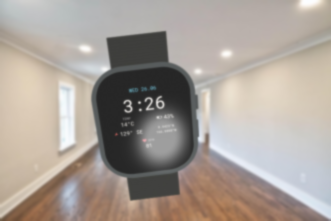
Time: **3:26**
